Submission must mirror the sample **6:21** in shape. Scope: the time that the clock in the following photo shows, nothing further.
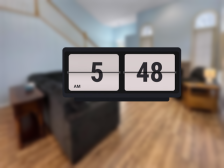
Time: **5:48**
